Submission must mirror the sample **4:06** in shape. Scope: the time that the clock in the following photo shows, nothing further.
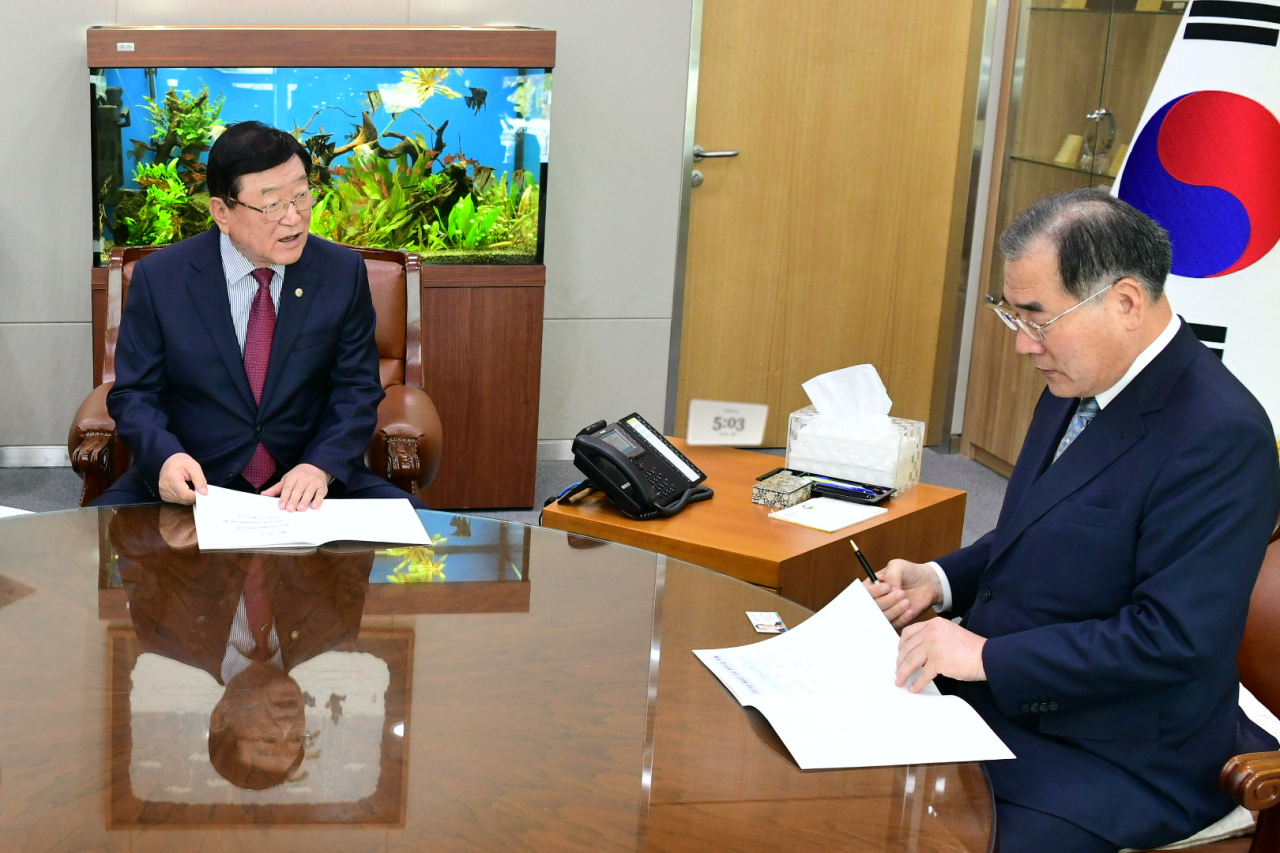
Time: **5:03**
